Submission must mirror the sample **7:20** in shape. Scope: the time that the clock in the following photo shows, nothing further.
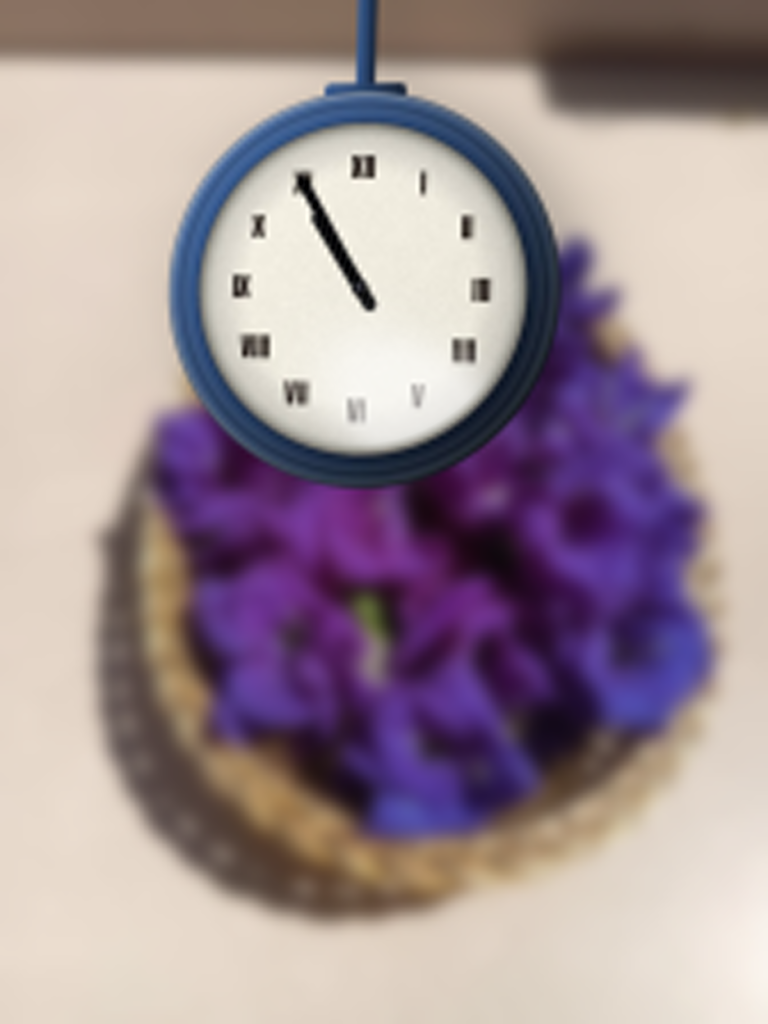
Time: **10:55**
